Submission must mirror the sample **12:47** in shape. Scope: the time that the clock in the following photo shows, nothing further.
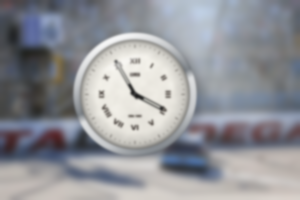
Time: **3:55**
